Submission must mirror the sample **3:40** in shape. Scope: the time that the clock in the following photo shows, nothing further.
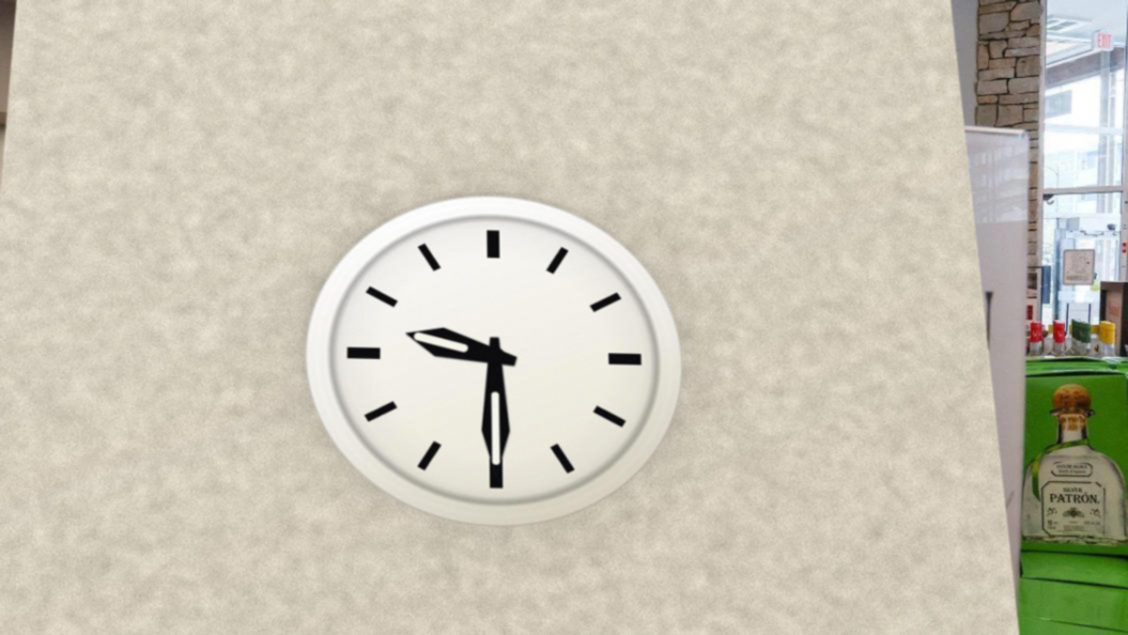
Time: **9:30**
